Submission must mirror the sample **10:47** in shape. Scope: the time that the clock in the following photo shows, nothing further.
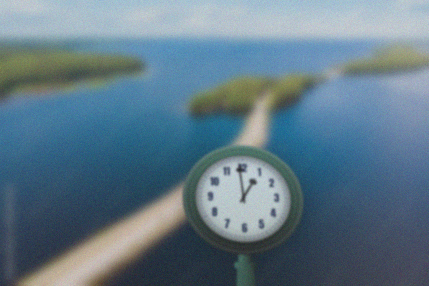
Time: **12:59**
